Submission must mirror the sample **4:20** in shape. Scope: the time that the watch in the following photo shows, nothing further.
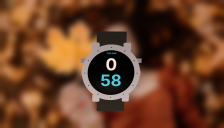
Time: **0:58**
